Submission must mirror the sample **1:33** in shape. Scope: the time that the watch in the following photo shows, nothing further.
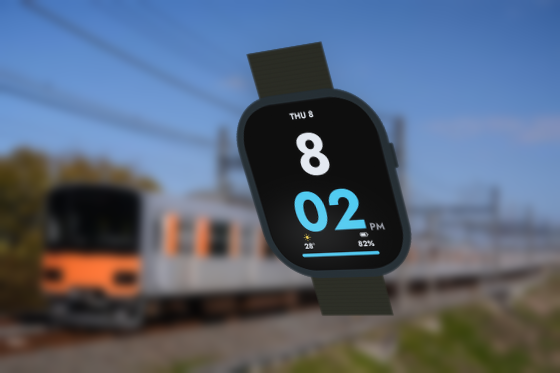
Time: **8:02**
